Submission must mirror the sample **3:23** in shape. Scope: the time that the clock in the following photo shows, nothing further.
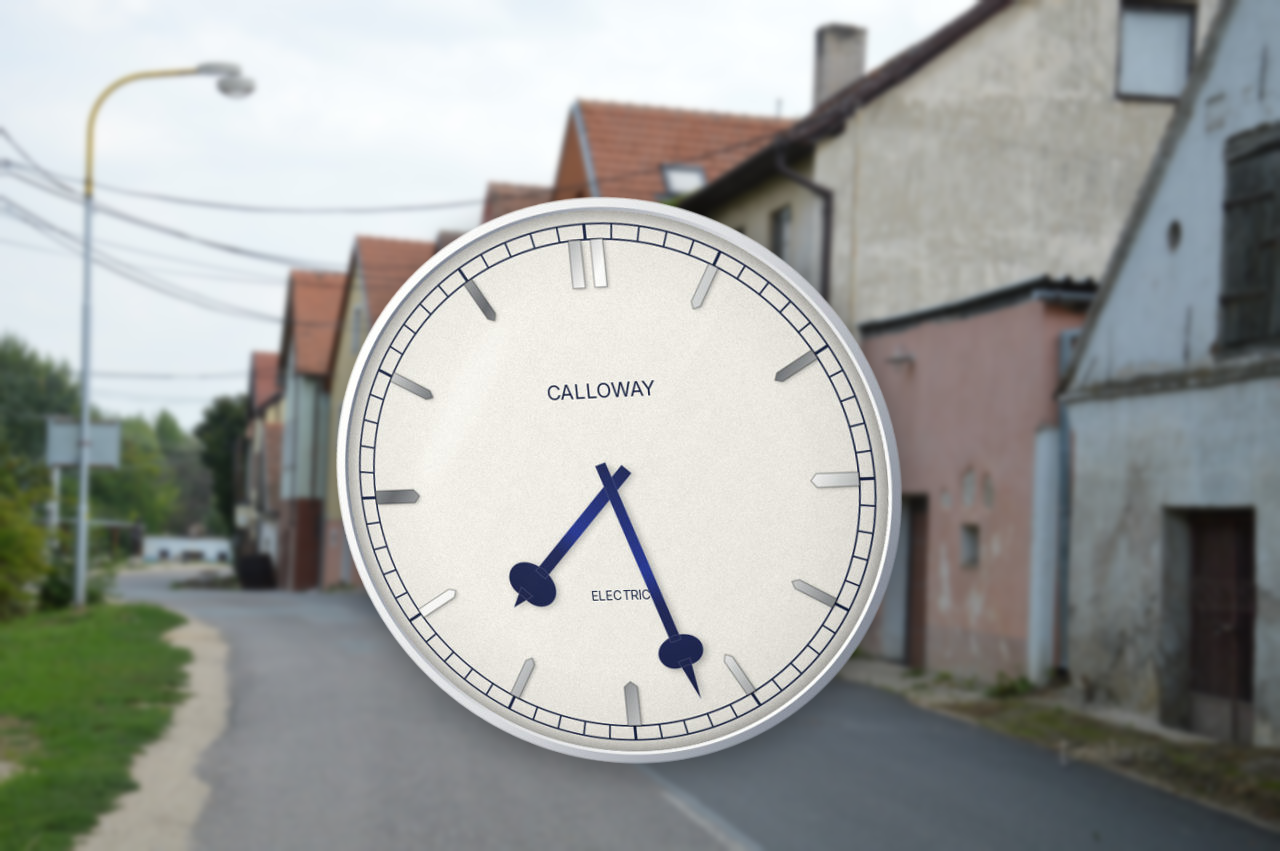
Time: **7:27**
